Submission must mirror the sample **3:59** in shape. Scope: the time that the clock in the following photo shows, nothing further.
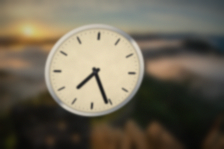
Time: **7:26**
